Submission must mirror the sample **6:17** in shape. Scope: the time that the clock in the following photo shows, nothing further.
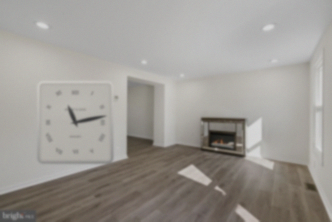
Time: **11:13**
